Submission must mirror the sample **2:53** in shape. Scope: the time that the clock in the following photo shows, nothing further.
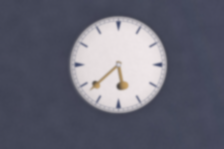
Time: **5:38**
